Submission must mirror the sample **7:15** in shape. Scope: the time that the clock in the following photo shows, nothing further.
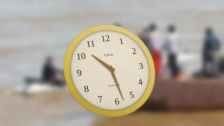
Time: **10:28**
